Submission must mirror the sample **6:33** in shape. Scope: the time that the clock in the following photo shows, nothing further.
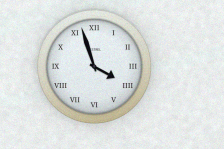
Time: **3:57**
